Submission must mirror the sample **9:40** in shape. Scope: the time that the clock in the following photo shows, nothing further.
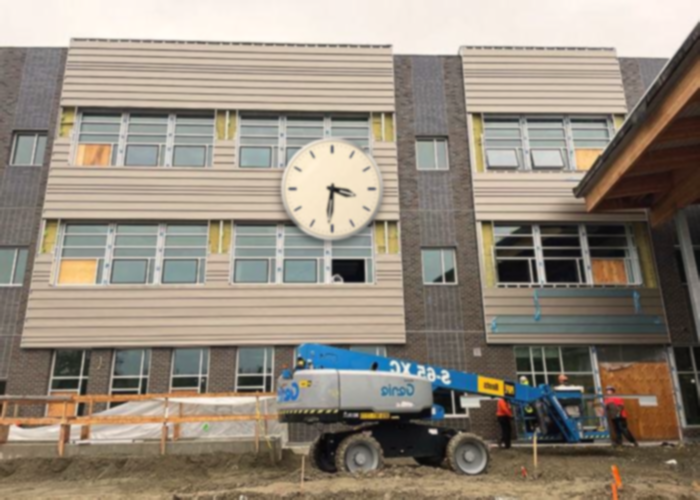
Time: **3:31**
